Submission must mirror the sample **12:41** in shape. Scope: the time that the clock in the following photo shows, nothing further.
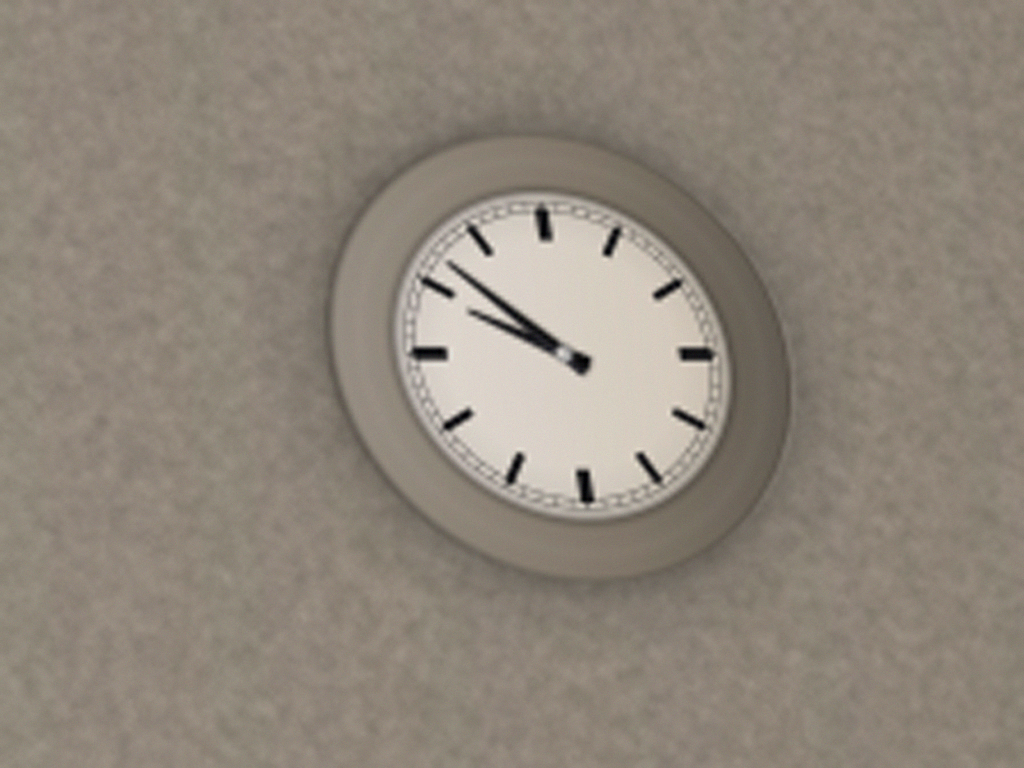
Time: **9:52**
